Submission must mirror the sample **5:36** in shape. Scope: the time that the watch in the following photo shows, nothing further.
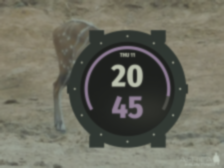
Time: **20:45**
